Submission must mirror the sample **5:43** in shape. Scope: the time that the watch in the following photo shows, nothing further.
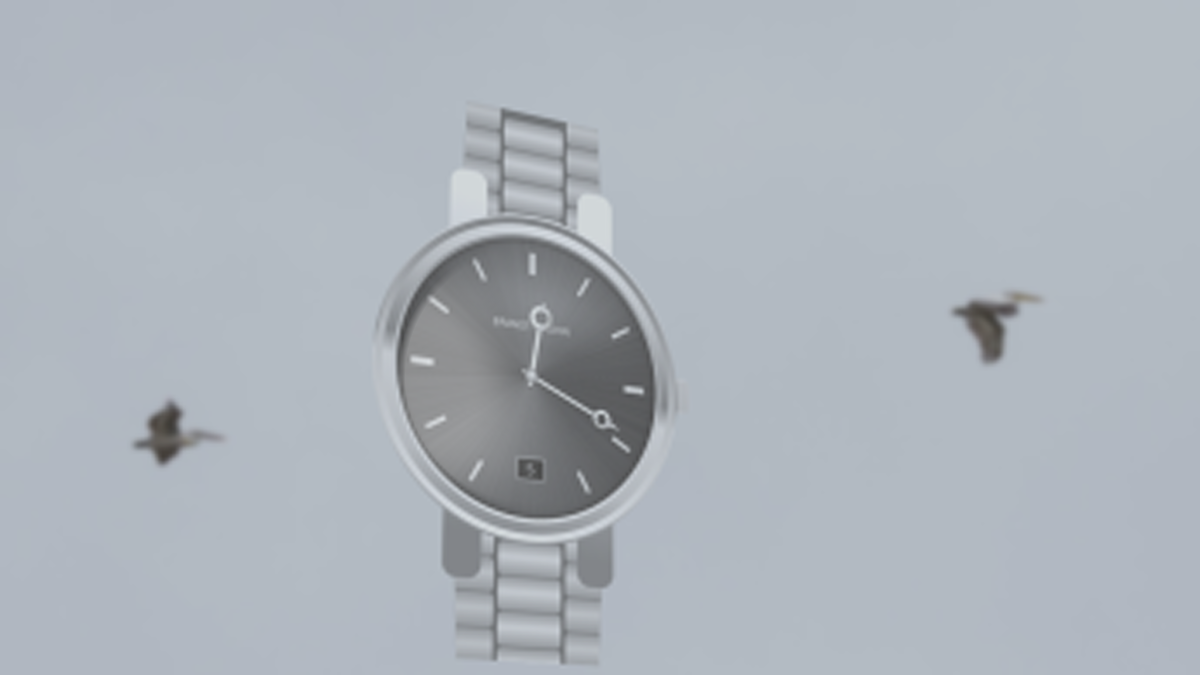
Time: **12:19**
